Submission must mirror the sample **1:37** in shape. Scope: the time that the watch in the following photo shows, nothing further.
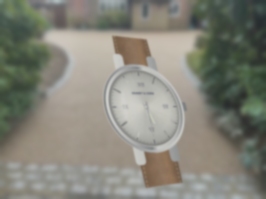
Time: **5:30**
